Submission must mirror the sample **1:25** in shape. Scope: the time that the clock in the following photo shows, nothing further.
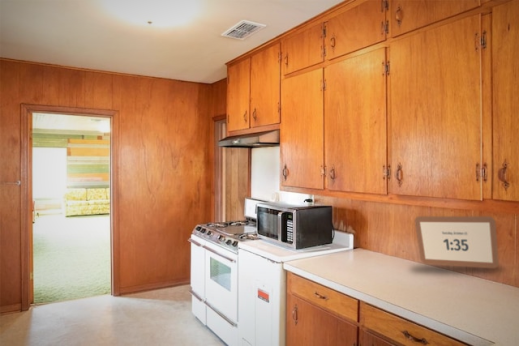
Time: **1:35**
